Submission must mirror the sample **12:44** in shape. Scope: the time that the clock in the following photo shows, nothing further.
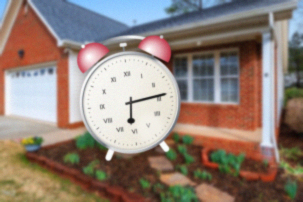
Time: **6:14**
